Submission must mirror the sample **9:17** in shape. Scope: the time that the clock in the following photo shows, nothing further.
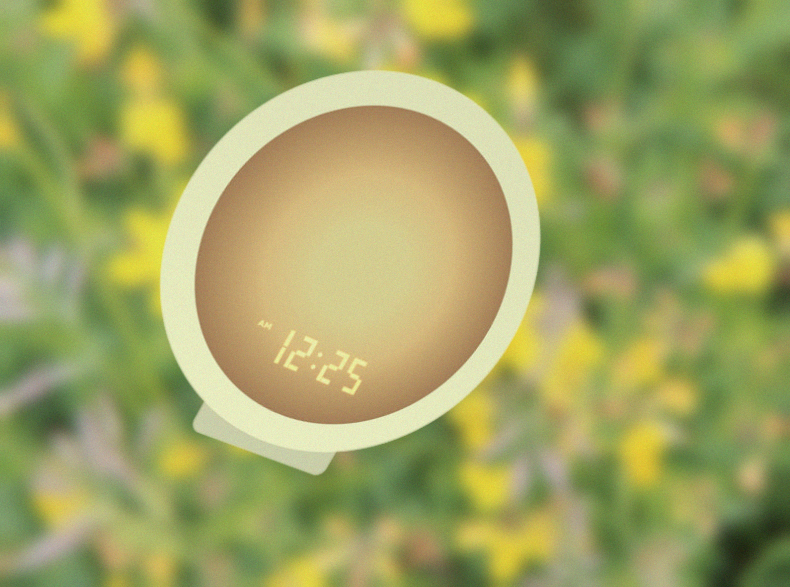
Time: **12:25**
